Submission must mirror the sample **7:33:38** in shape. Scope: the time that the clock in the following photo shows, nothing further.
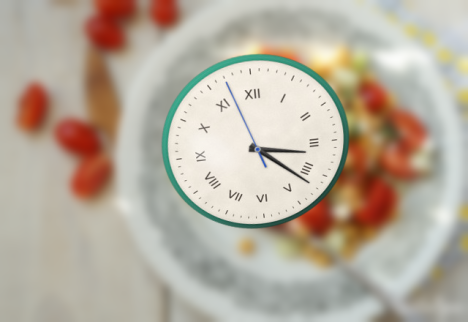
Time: **3:21:57**
